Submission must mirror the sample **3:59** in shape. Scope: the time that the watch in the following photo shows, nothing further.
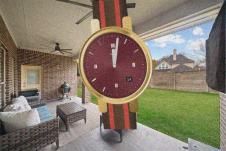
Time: **12:02**
